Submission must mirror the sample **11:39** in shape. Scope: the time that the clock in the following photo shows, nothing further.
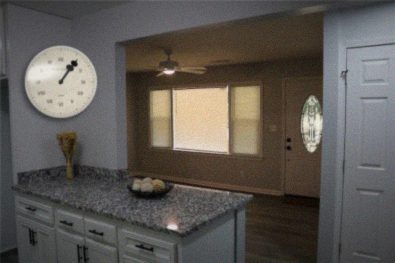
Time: **1:06**
